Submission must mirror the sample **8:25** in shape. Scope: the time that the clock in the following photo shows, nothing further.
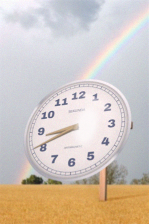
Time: **8:41**
